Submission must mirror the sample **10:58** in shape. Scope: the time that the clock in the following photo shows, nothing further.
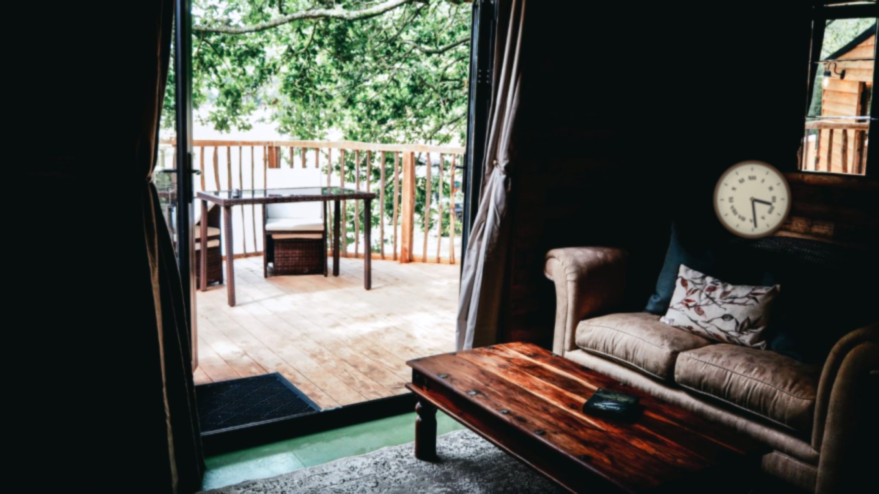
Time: **3:29**
